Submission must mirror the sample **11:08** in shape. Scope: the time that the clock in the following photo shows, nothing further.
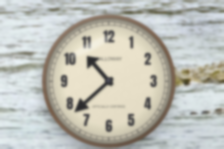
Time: **10:38**
